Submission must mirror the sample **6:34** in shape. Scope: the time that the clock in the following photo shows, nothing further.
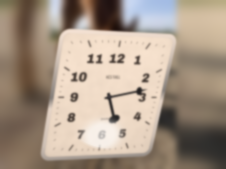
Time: **5:13**
